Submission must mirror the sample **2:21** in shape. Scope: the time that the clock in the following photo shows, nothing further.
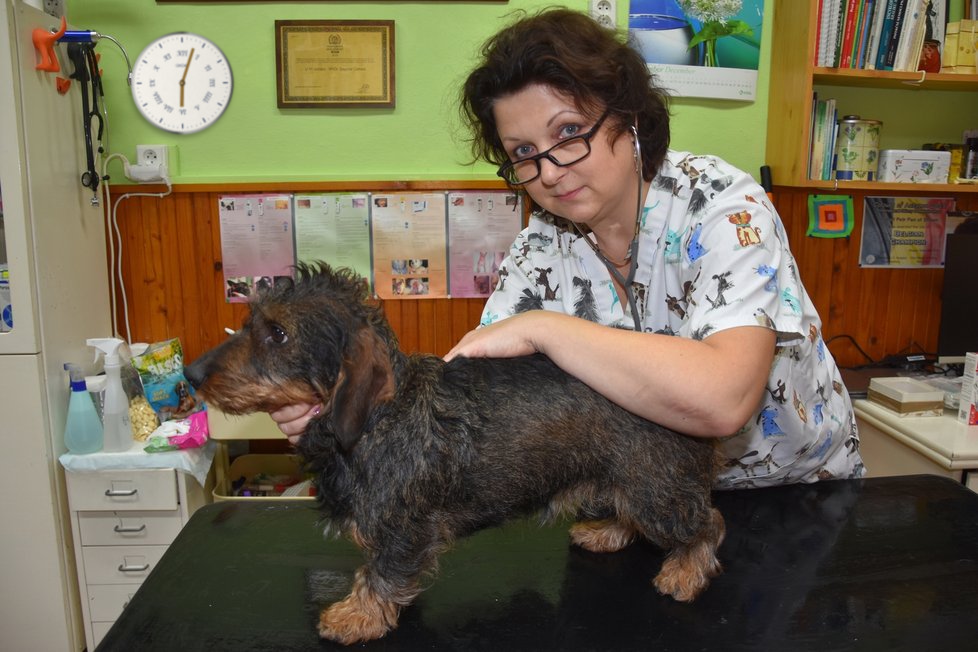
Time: **6:03**
